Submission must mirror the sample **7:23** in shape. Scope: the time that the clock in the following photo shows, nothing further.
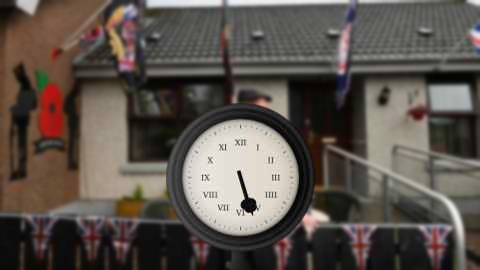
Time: **5:27**
